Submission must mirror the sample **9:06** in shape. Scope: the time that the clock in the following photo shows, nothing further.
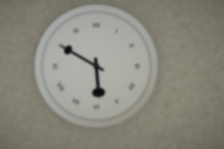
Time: **5:50**
